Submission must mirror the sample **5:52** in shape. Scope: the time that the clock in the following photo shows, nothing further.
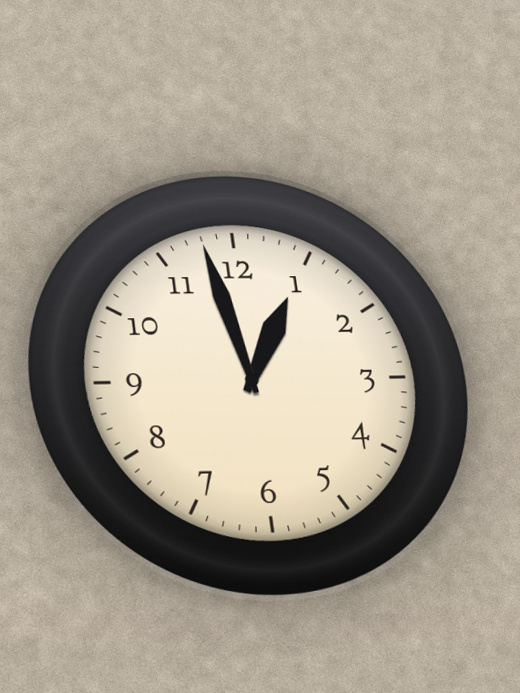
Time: **12:58**
